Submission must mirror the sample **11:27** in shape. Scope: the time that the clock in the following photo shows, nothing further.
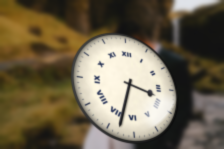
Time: **3:33**
